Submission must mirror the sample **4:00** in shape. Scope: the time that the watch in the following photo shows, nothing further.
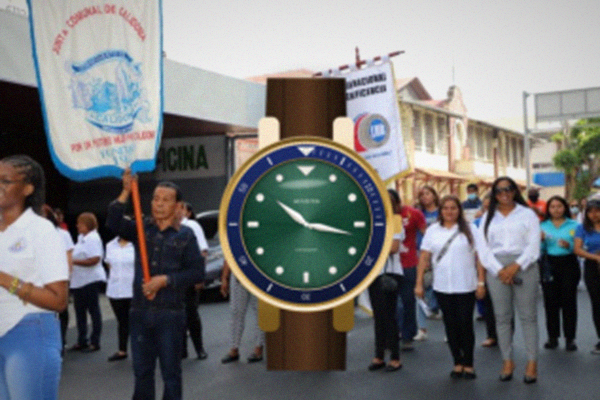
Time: **10:17**
